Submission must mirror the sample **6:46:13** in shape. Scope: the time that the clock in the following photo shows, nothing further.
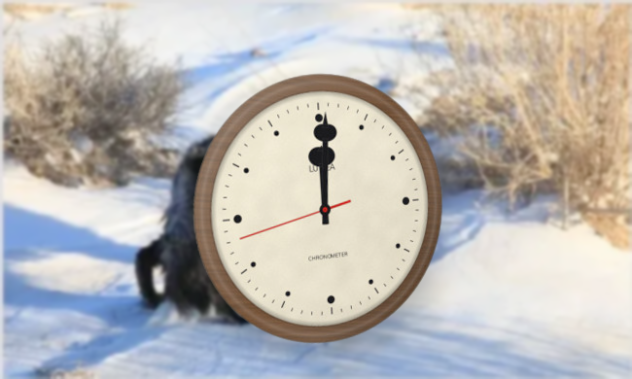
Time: **12:00:43**
